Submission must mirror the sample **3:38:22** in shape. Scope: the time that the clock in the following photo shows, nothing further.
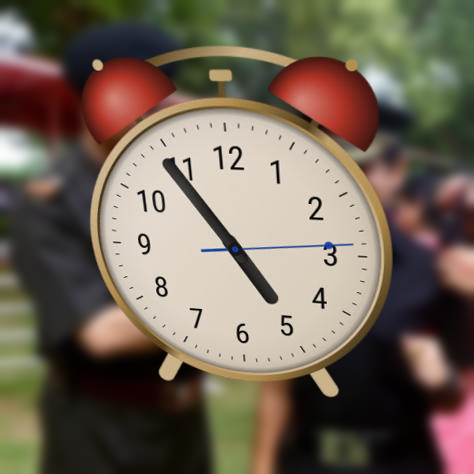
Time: **4:54:14**
